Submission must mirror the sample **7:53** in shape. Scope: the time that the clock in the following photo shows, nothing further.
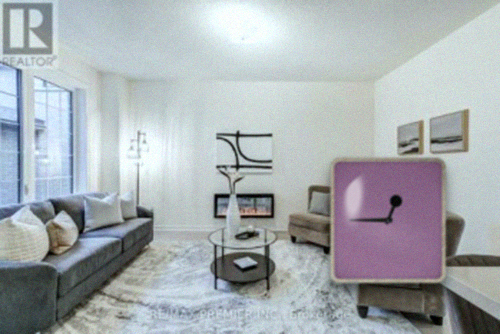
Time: **12:45**
